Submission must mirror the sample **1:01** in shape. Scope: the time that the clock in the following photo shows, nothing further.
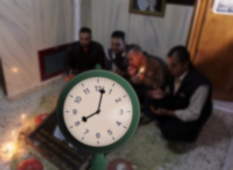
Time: **8:02**
